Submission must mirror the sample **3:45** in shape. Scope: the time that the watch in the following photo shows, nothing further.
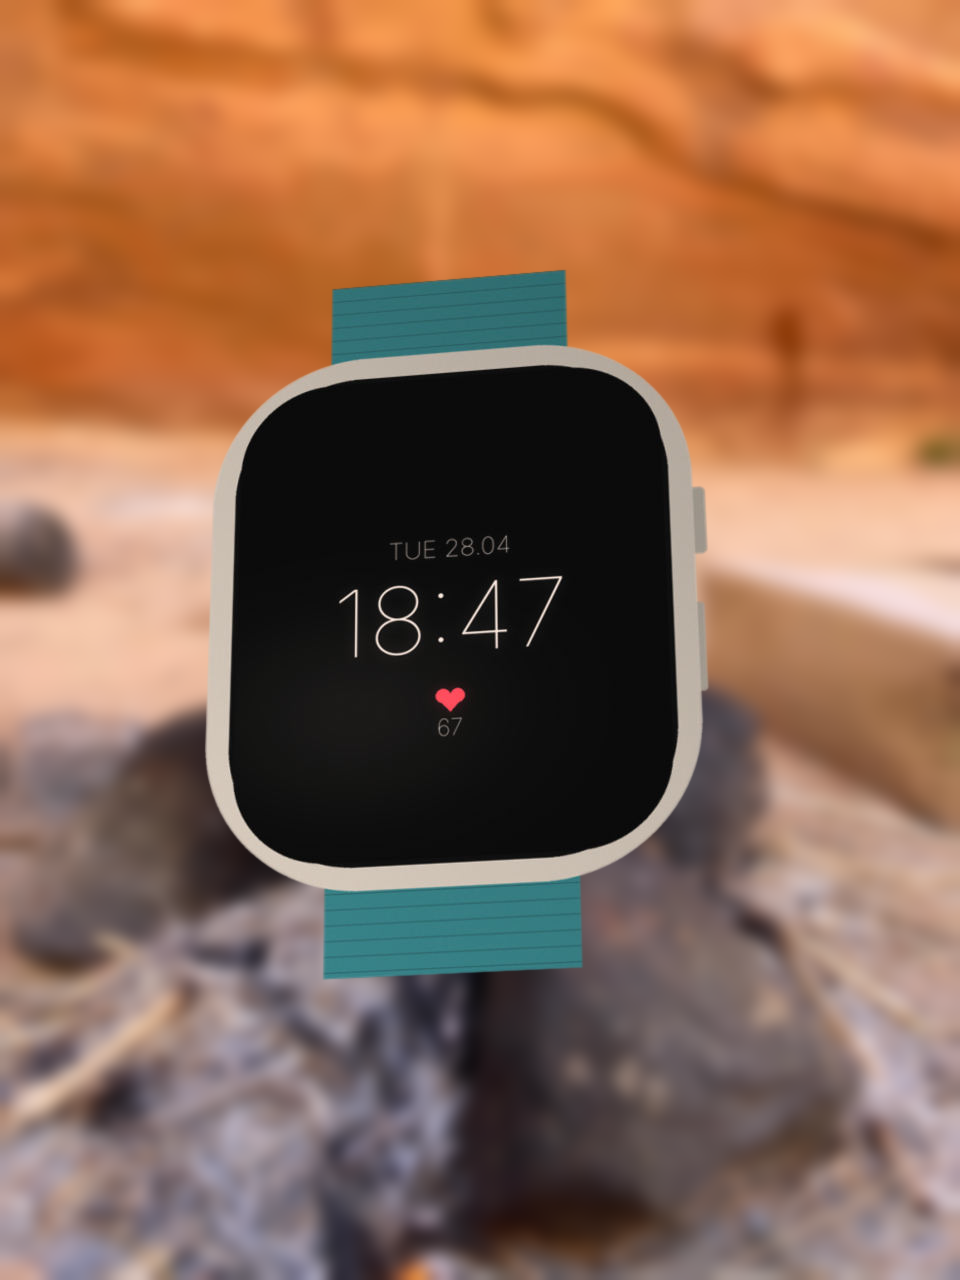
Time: **18:47**
